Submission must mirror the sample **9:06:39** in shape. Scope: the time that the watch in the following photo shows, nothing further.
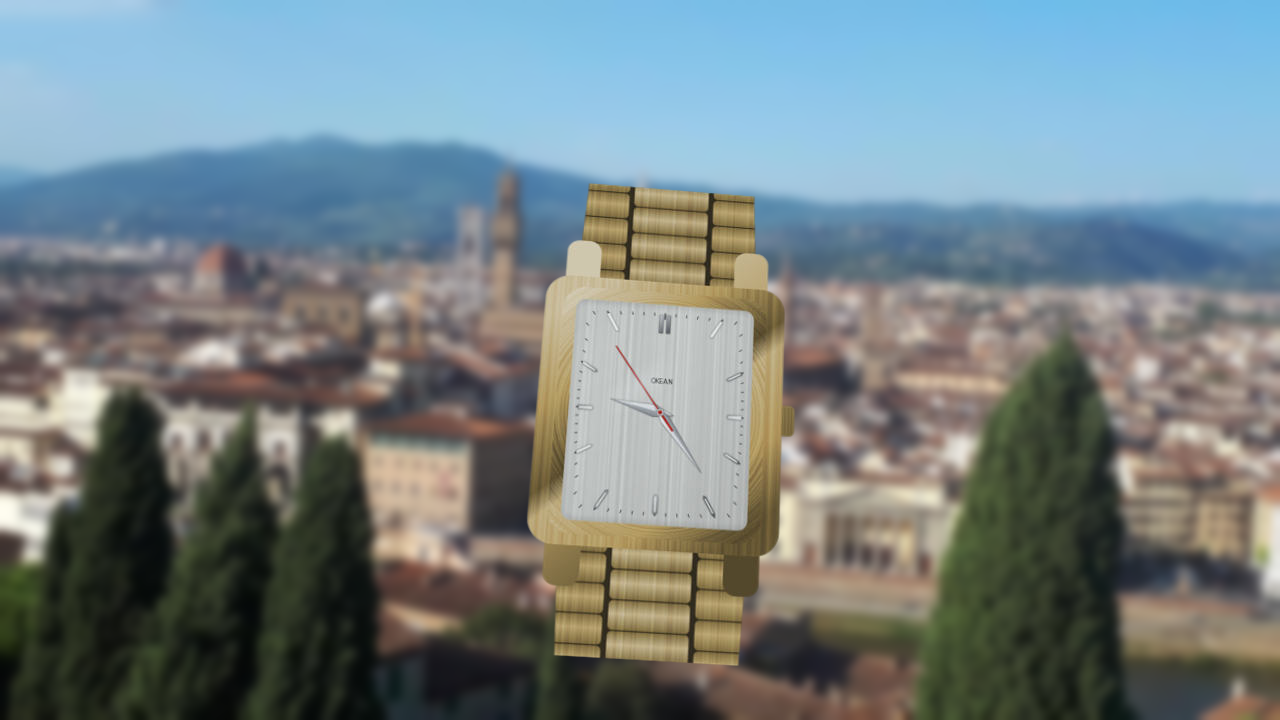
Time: **9:23:54**
